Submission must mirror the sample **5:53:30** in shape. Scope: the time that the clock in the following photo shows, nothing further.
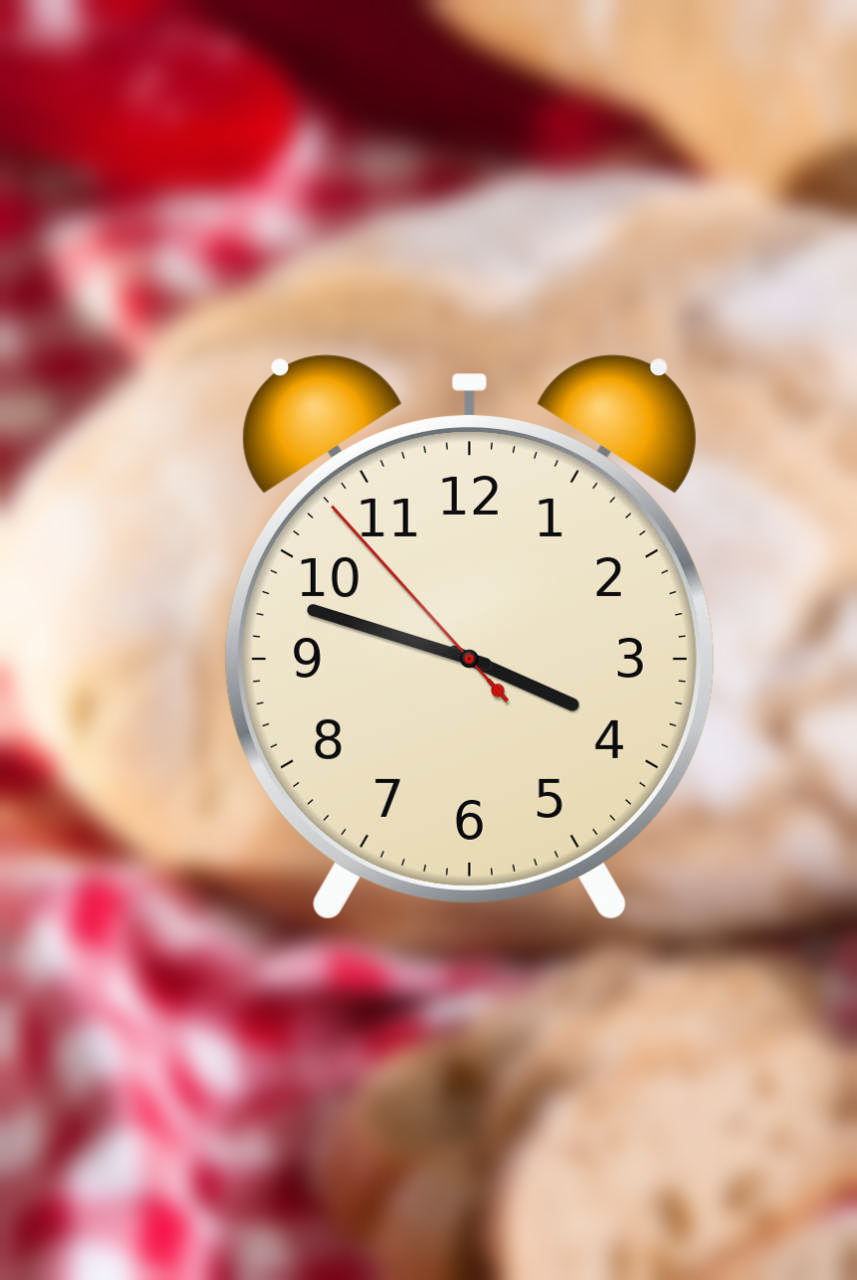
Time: **3:47:53**
